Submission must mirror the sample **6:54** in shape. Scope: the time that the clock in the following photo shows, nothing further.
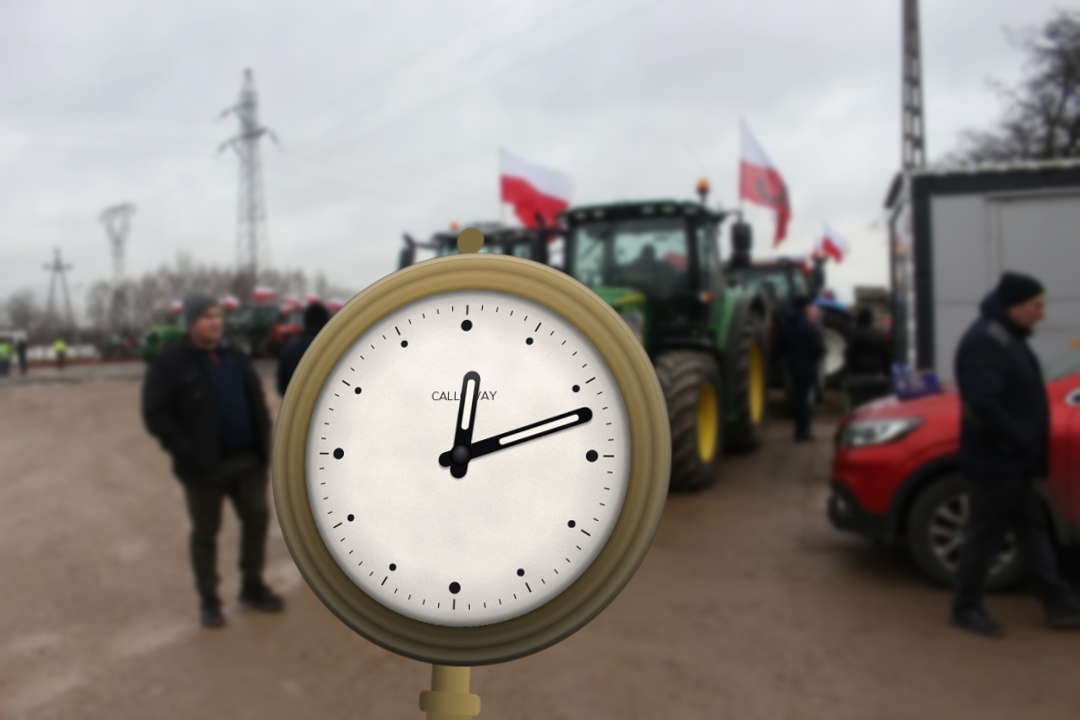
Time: **12:12**
